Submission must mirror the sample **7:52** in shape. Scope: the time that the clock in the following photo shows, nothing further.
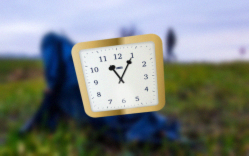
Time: **11:05**
